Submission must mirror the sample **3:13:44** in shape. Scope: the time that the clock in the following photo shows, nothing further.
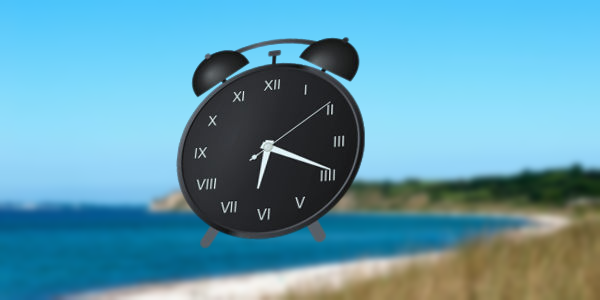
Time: **6:19:09**
